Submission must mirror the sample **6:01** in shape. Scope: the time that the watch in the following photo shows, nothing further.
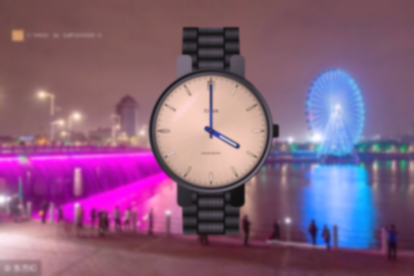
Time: **4:00**
